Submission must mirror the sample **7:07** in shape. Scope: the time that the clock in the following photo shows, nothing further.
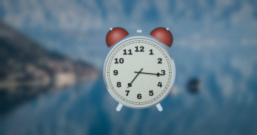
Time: **7:16**
